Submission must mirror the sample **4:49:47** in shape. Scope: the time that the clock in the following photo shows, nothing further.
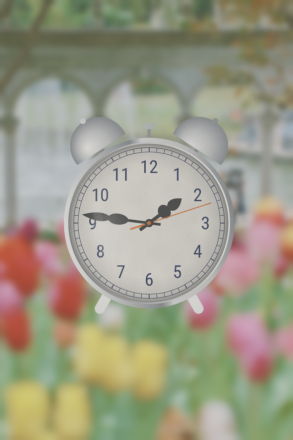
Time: **1:46:12**
